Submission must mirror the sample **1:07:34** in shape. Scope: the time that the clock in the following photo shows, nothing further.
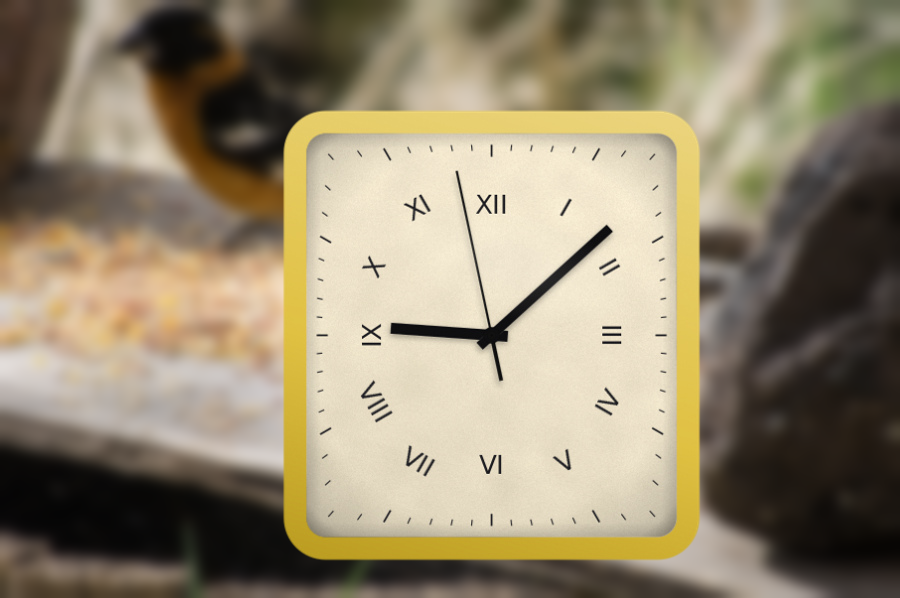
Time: **9:07:58**
